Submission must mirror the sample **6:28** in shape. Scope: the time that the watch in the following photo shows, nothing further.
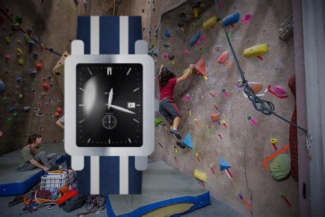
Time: **12:18**
